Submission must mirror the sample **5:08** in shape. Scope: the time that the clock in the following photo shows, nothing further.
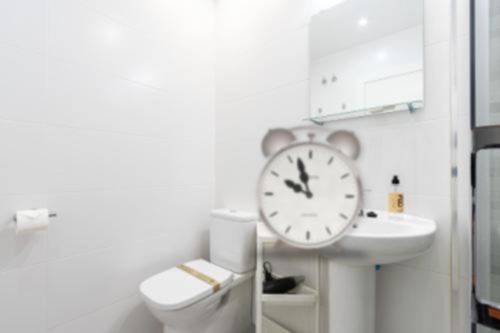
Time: **9:57**
